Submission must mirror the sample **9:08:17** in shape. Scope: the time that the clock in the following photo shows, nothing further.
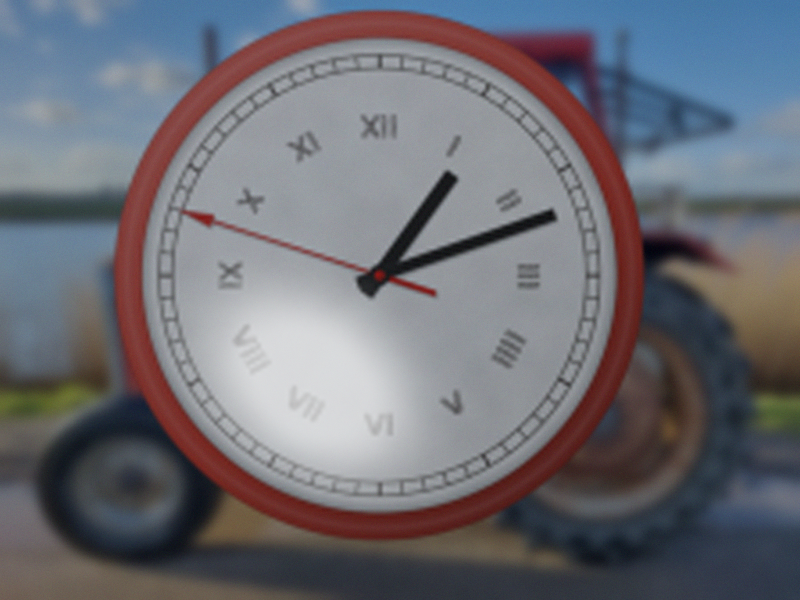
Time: **1:11:48**
